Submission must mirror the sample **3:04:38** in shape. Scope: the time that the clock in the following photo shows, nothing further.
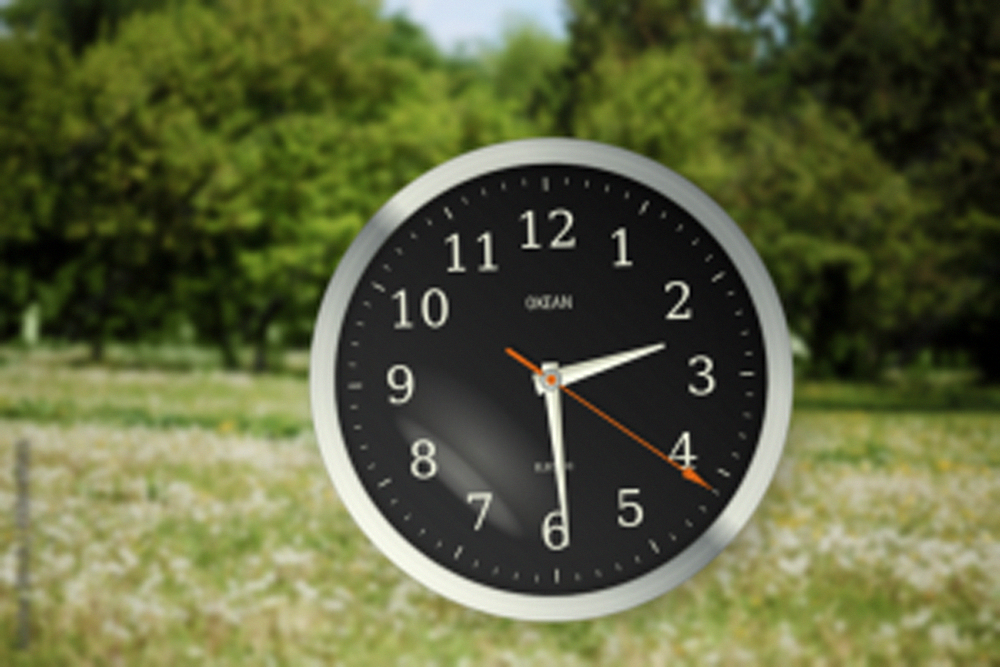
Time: **2:29:21**
